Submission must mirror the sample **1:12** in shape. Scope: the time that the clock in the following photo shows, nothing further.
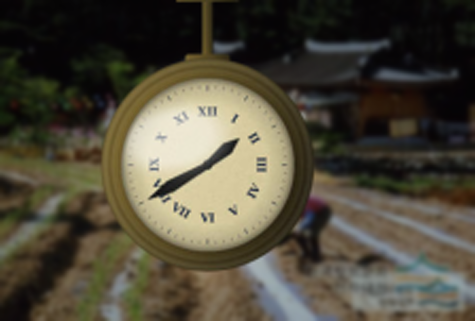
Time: **1:40**
